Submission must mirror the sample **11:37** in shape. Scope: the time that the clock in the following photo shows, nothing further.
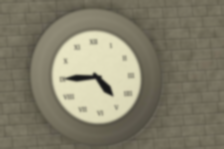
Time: **4:45**
